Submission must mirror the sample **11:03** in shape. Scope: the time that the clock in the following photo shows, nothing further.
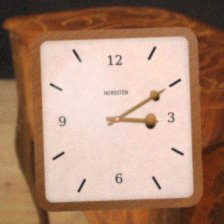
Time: **3:10**
